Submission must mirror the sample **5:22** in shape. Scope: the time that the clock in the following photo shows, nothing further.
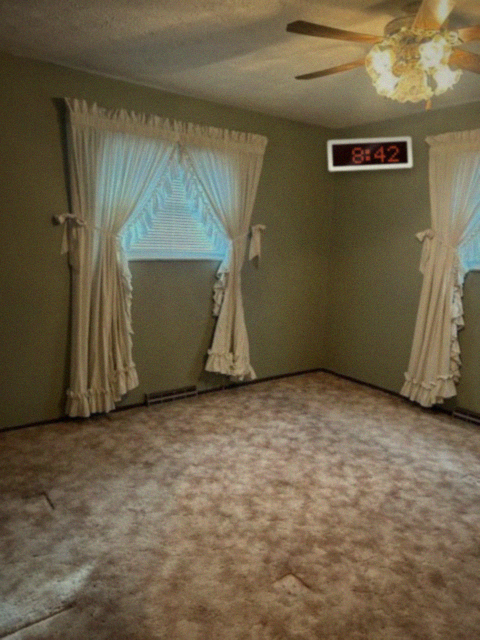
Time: **8:42**
